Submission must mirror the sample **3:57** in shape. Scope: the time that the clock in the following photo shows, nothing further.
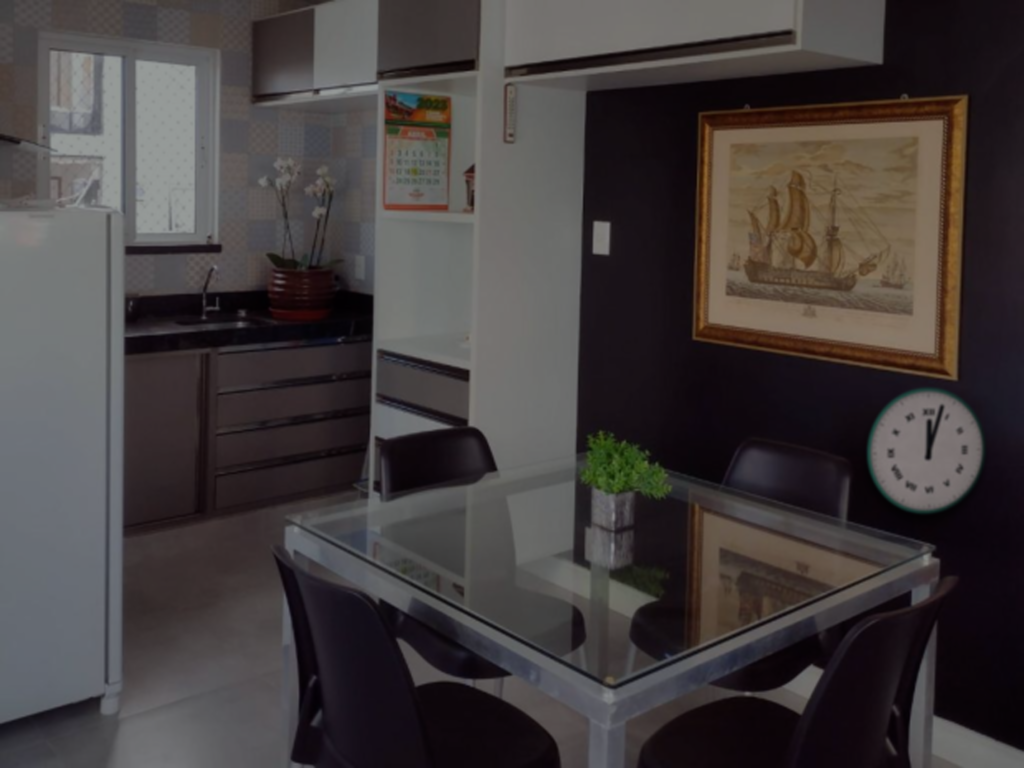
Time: **12:03**
